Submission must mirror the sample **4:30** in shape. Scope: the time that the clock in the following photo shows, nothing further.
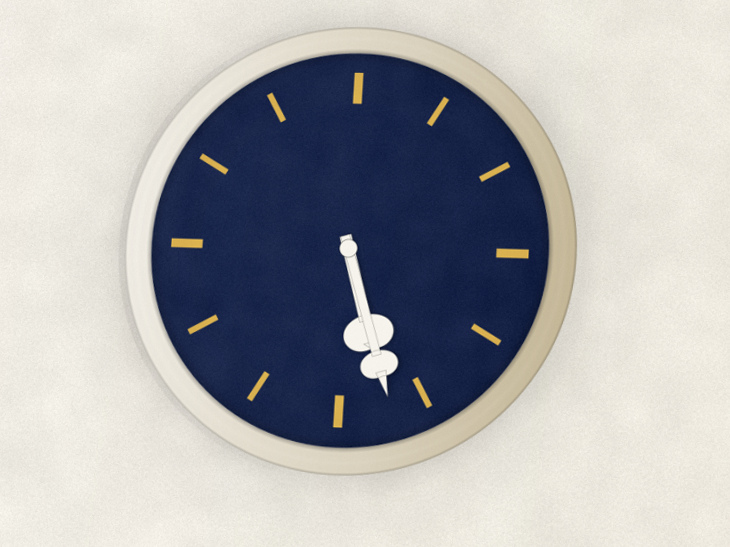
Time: **5:27**
